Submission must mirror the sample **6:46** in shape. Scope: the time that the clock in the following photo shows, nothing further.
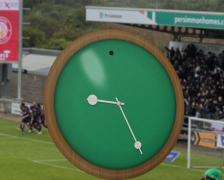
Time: **9:27**
